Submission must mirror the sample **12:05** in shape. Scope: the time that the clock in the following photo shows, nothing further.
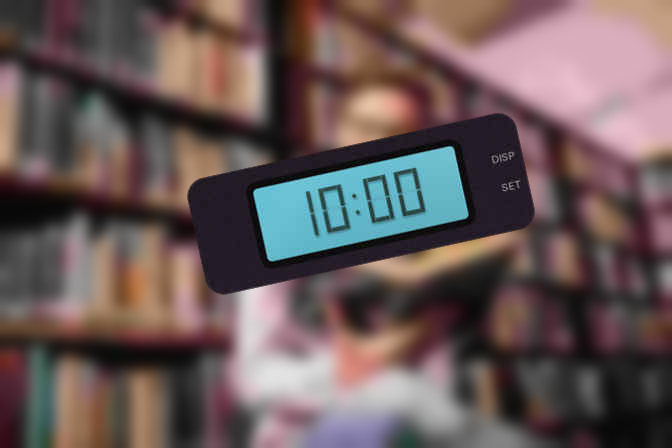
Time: **10:00**
